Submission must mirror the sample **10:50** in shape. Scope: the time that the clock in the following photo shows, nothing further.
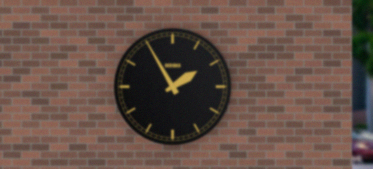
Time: **1:55**
